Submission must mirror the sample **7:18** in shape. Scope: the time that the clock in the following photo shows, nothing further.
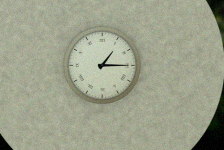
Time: **1:15**
